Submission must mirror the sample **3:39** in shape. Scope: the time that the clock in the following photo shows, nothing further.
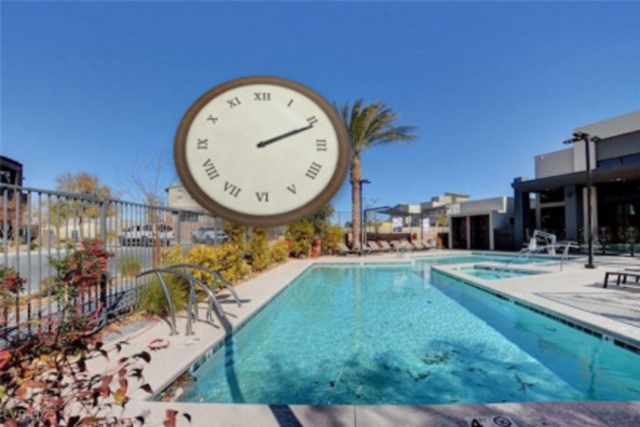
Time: **2:11**
